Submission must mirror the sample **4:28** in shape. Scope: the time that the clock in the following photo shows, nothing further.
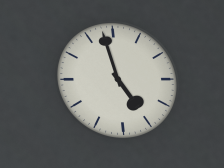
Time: **4:58**
